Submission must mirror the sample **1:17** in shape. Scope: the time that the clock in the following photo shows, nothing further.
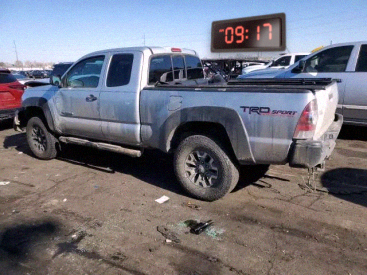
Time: **9:17**
